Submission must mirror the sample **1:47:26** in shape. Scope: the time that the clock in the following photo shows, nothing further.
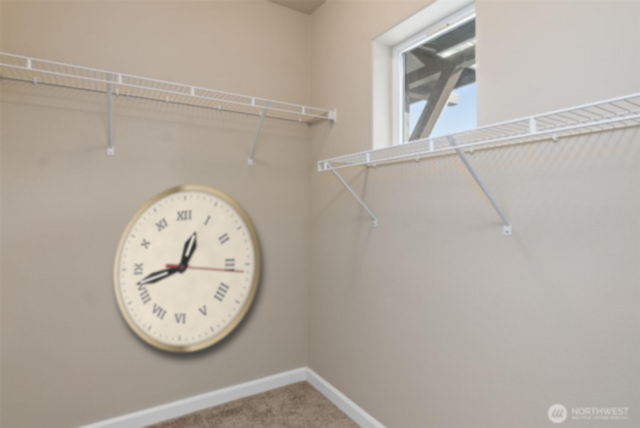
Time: **12:42:16**
